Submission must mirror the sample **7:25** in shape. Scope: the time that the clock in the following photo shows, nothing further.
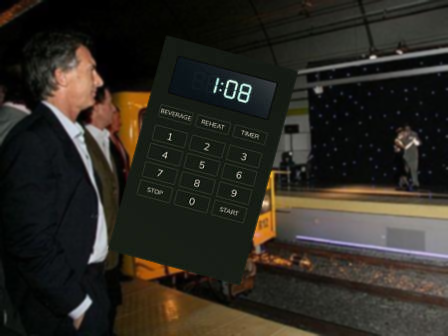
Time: **1:08**
